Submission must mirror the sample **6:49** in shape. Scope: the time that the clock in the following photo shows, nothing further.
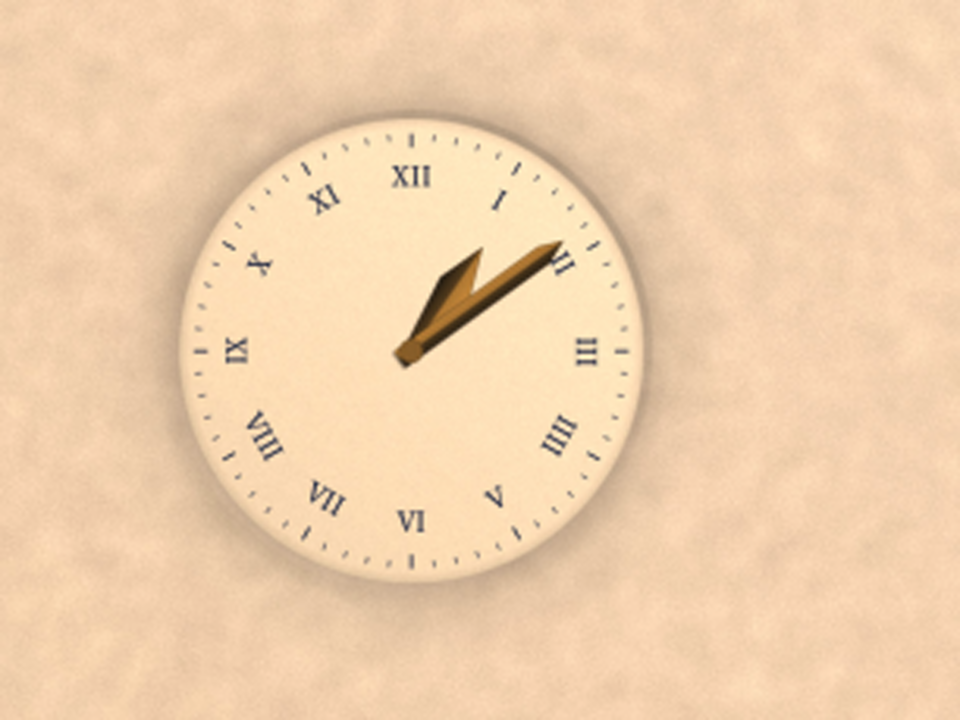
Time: **1:09**
